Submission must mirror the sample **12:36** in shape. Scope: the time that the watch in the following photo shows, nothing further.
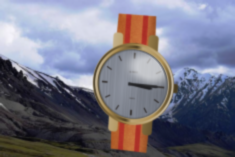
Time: **3:15**
